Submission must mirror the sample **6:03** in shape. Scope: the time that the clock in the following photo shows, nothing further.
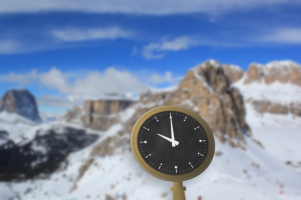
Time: **10:00**
